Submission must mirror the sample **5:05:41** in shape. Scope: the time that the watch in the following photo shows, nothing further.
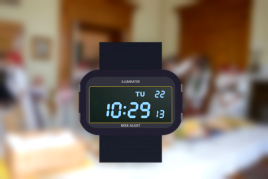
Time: **10:29:13**
